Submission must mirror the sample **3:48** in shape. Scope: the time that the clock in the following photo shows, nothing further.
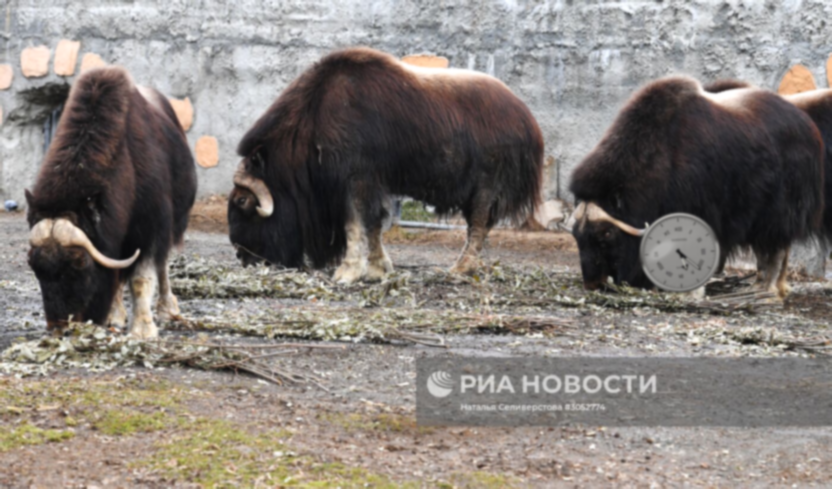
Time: **5:22**
